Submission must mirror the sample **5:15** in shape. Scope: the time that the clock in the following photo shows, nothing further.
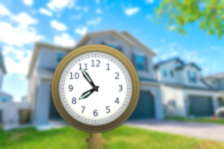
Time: **7:54**
